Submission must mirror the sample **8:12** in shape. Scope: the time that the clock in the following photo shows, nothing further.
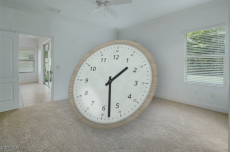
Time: **1:28**
